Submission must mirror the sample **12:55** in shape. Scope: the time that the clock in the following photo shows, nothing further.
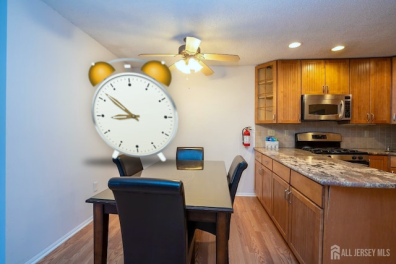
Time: **8:52**
